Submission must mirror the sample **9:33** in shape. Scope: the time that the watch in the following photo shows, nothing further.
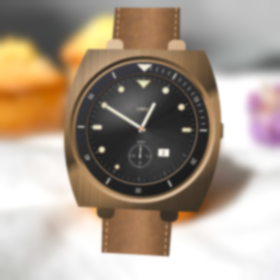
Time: **12:50**
